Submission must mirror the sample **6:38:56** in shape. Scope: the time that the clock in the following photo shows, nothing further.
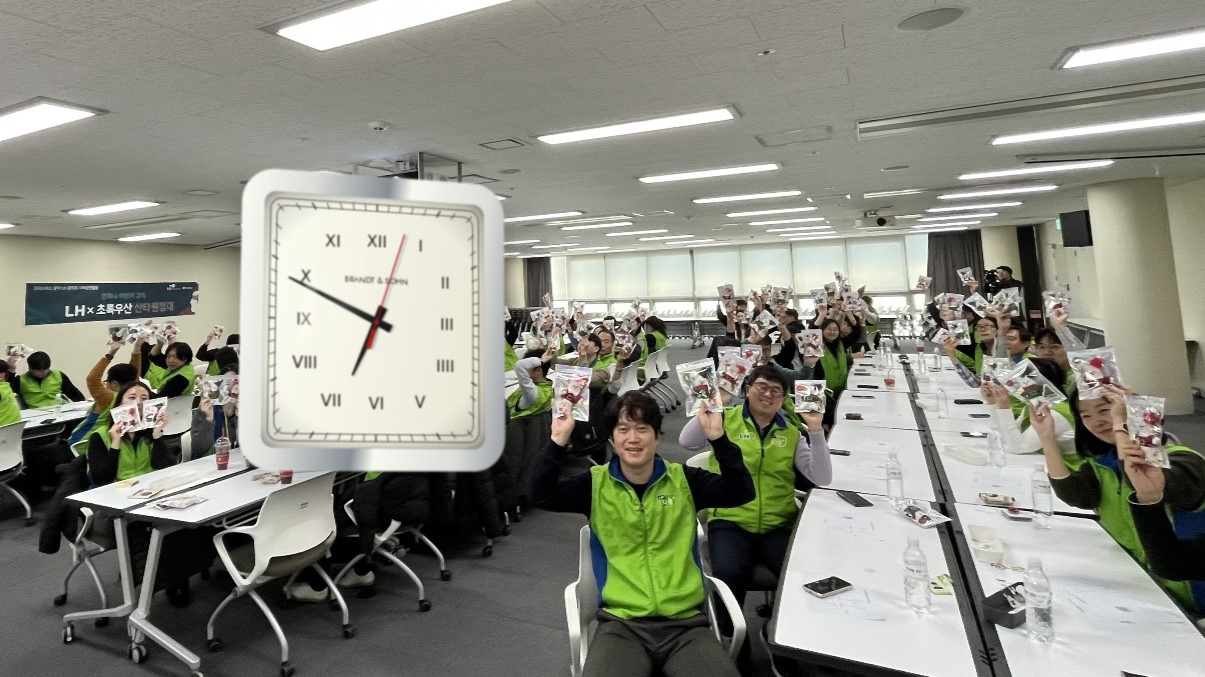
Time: **6:49:03**
